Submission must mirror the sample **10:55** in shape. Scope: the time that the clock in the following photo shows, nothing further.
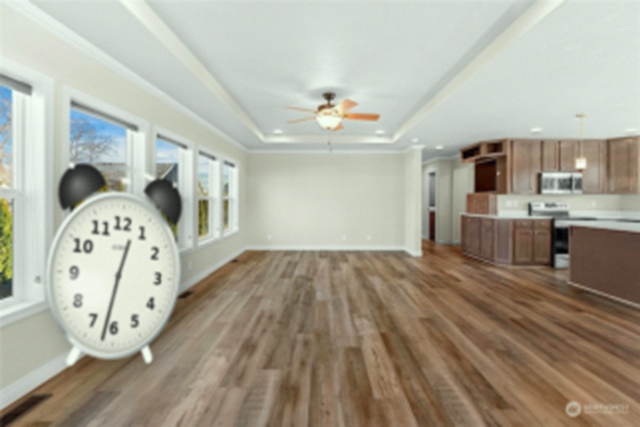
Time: **12:32**
